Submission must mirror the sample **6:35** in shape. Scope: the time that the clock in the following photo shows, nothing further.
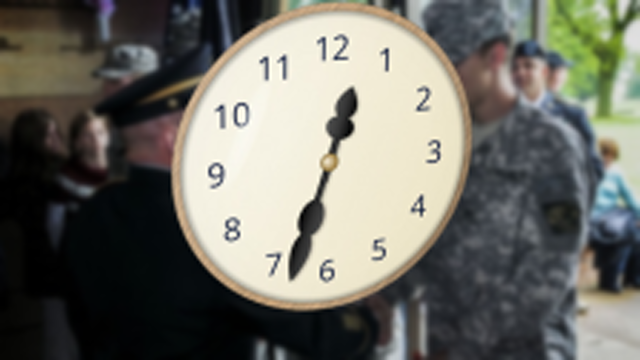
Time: **12:33**
